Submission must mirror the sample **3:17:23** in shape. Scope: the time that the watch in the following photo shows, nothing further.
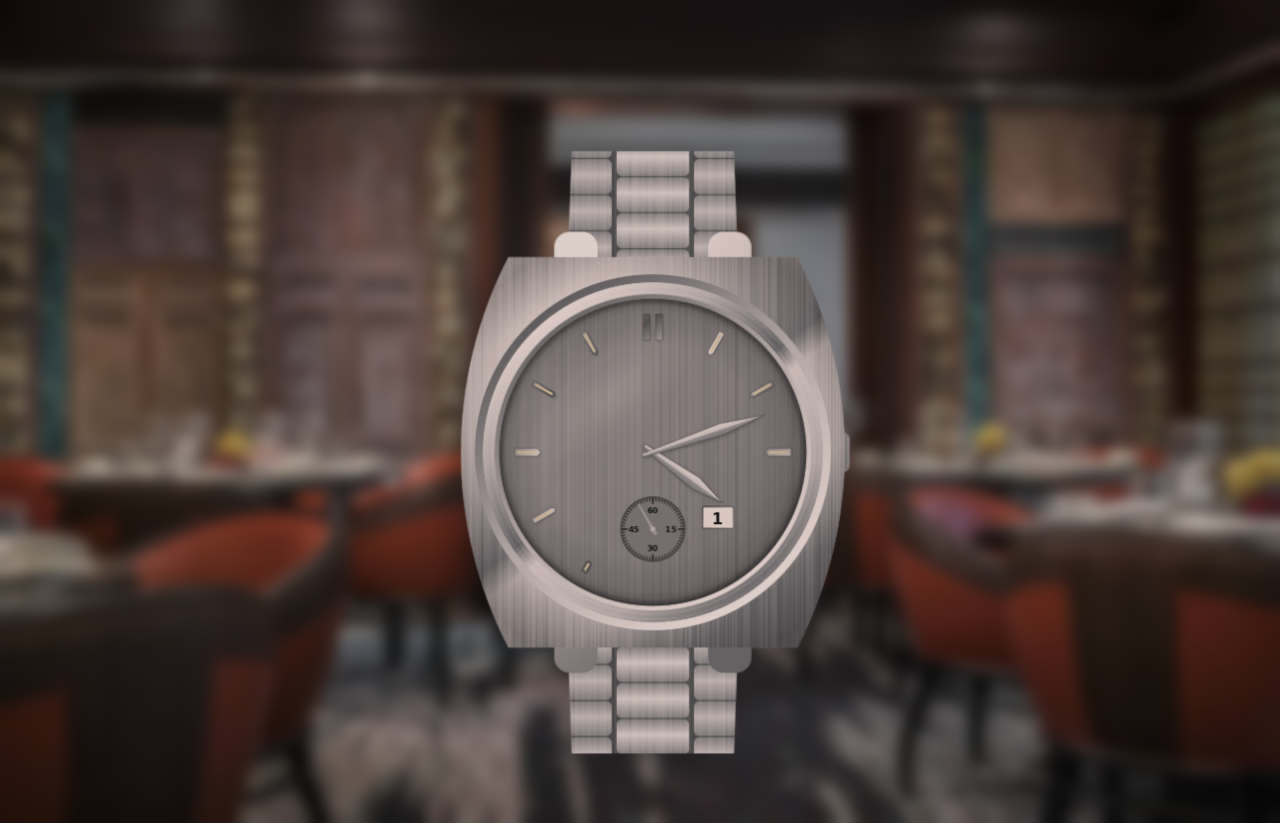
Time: **4:11:55**
